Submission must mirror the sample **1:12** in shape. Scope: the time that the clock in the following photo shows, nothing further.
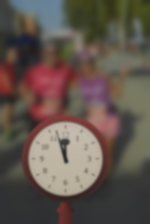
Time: **11:57**
